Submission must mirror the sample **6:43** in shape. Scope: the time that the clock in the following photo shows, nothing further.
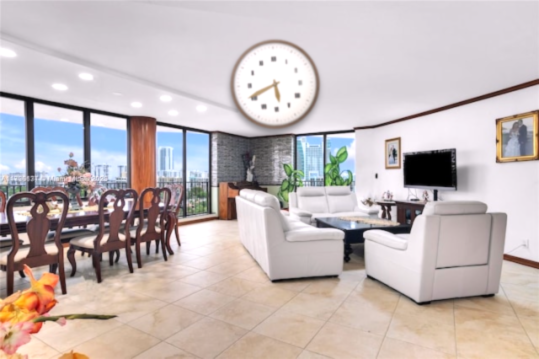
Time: **5:41**
